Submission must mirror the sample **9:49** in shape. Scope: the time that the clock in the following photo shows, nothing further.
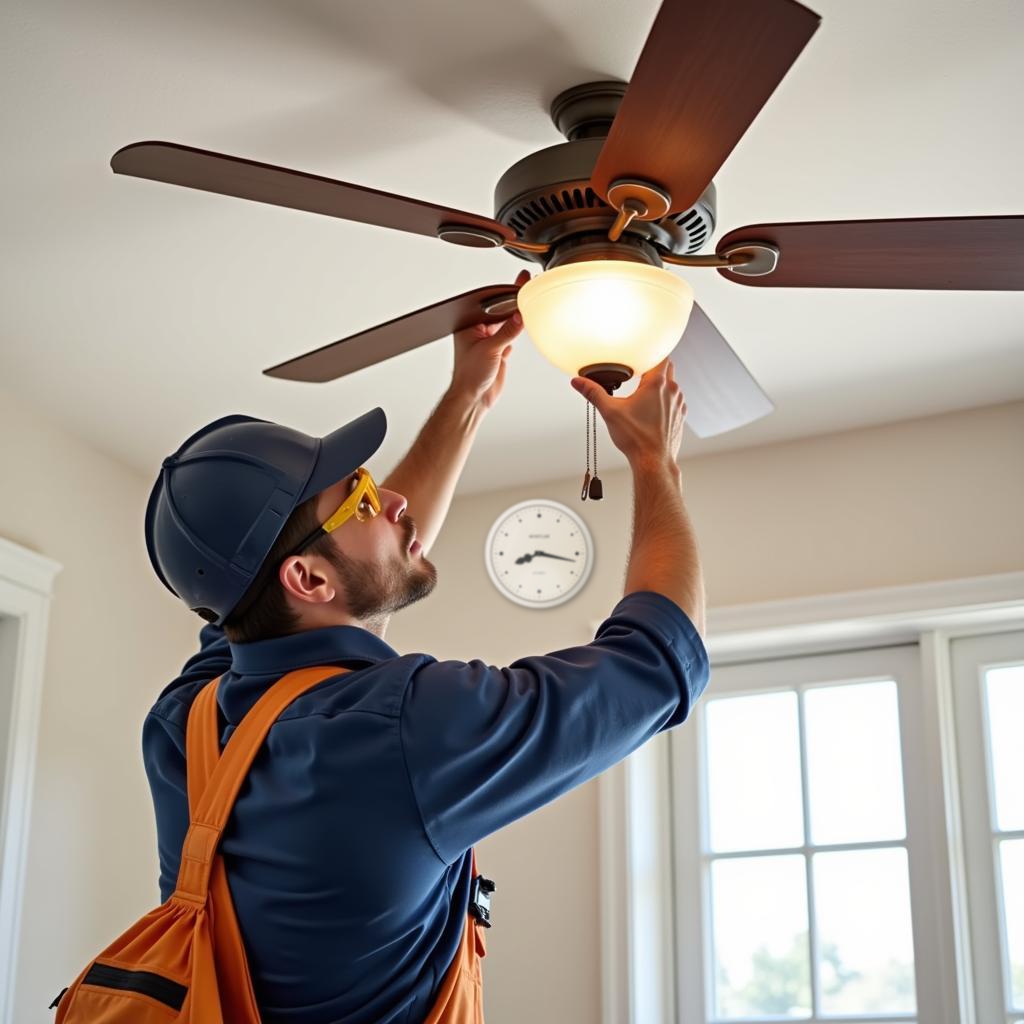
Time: **8:17**
